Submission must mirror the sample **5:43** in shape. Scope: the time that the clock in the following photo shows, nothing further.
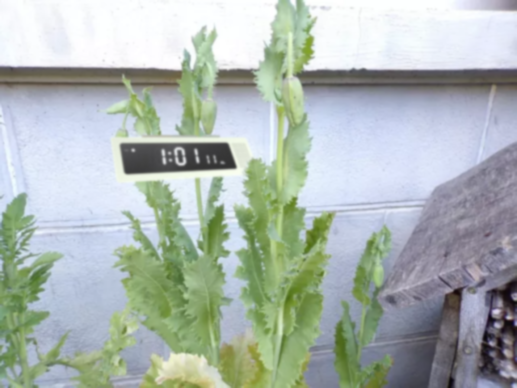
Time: **1:01**
